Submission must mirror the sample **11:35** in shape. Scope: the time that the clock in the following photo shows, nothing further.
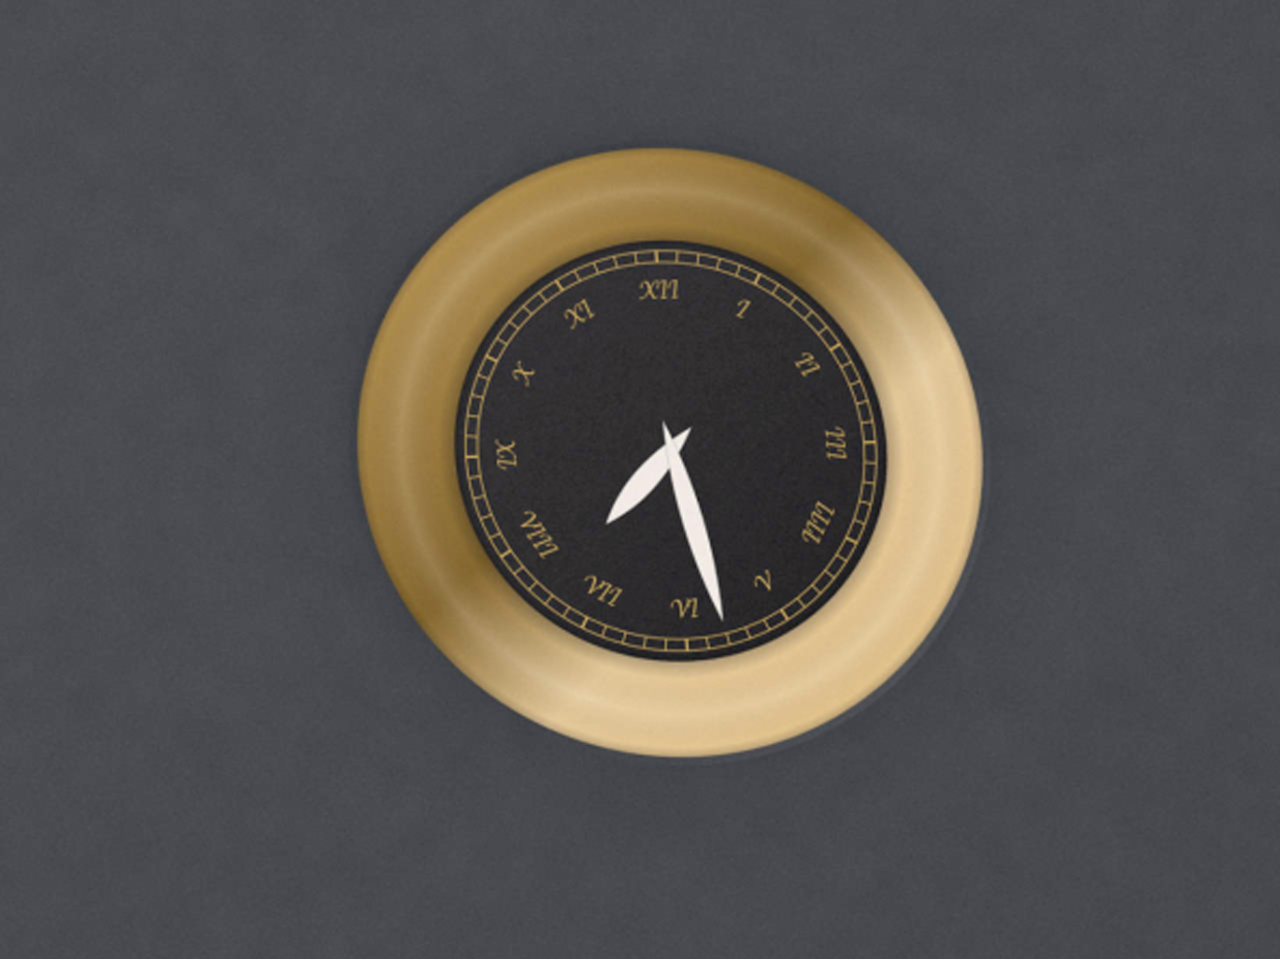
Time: **7:28**
